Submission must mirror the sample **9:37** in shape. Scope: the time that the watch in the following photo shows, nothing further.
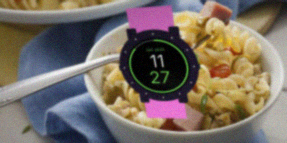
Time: **11:27**
